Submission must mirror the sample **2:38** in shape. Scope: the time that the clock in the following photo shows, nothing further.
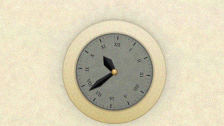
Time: **10:38**
